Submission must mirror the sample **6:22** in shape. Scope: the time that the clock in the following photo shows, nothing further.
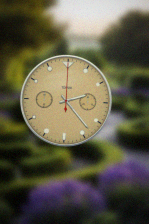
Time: **2:23**
